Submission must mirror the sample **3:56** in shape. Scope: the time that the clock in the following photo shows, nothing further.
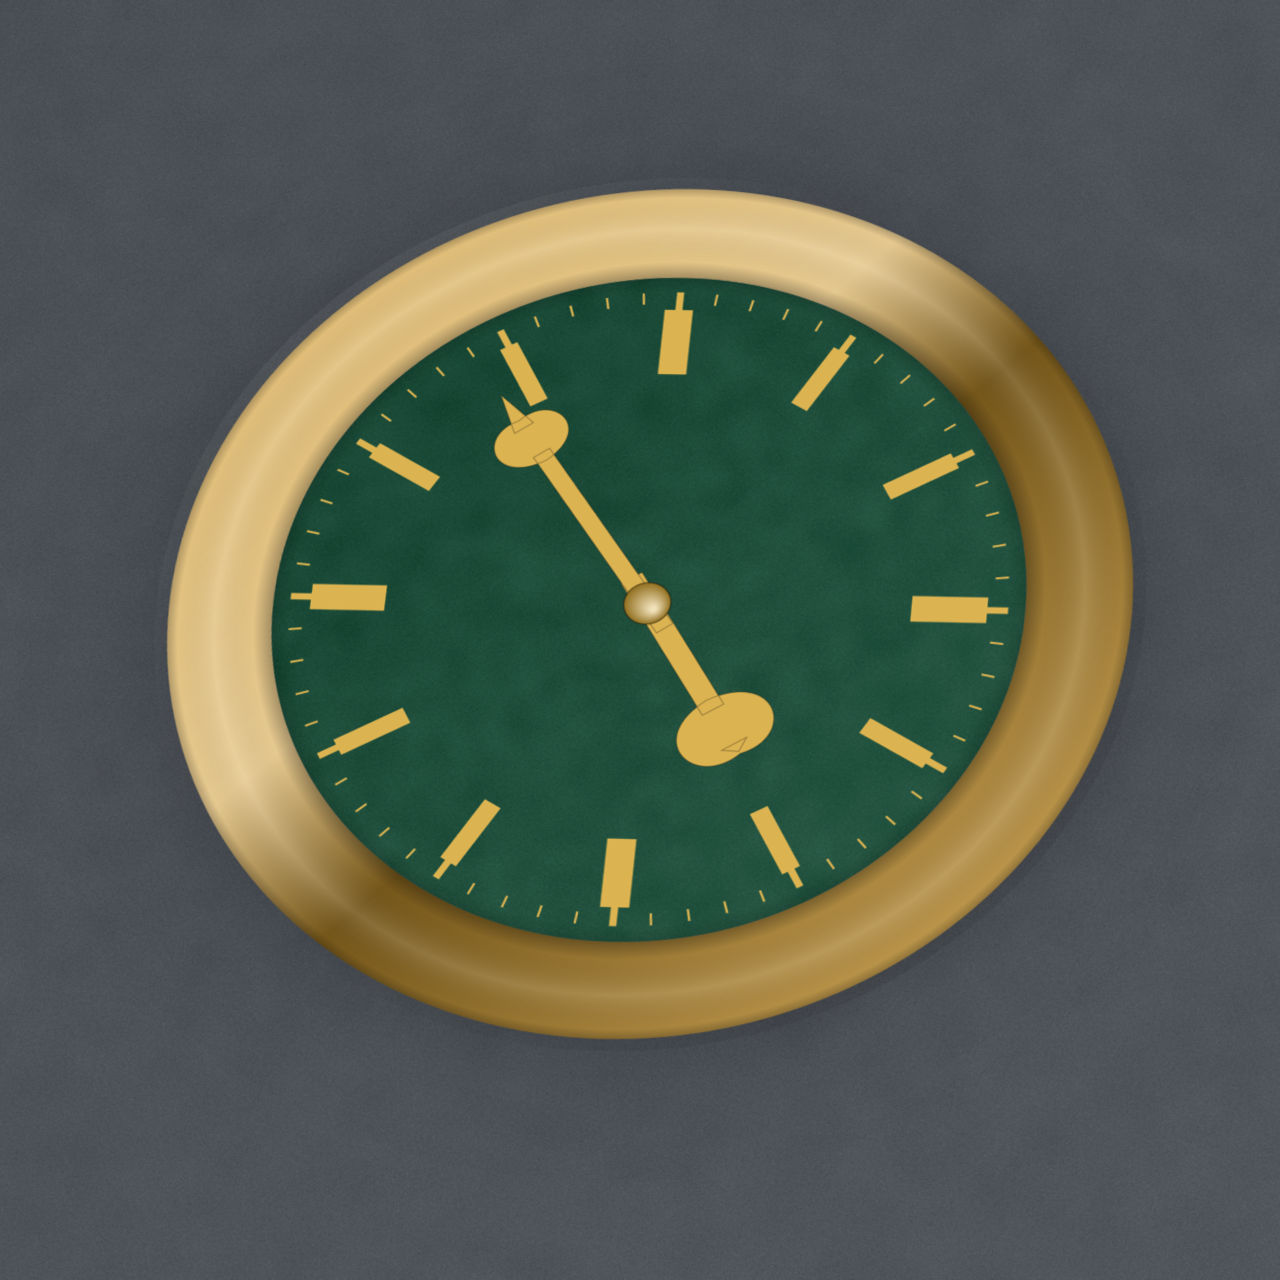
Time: **4:54**
